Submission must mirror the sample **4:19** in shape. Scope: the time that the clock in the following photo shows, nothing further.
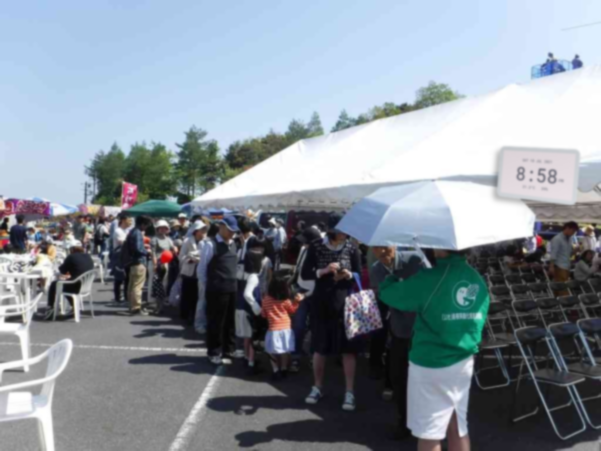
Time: **8:58**
